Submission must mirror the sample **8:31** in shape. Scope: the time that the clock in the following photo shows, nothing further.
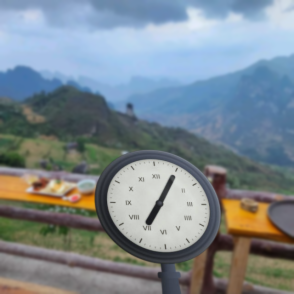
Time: **7:05**
